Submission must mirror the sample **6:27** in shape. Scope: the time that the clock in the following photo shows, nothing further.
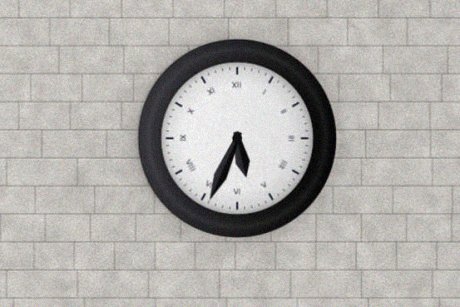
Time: **5:34**
